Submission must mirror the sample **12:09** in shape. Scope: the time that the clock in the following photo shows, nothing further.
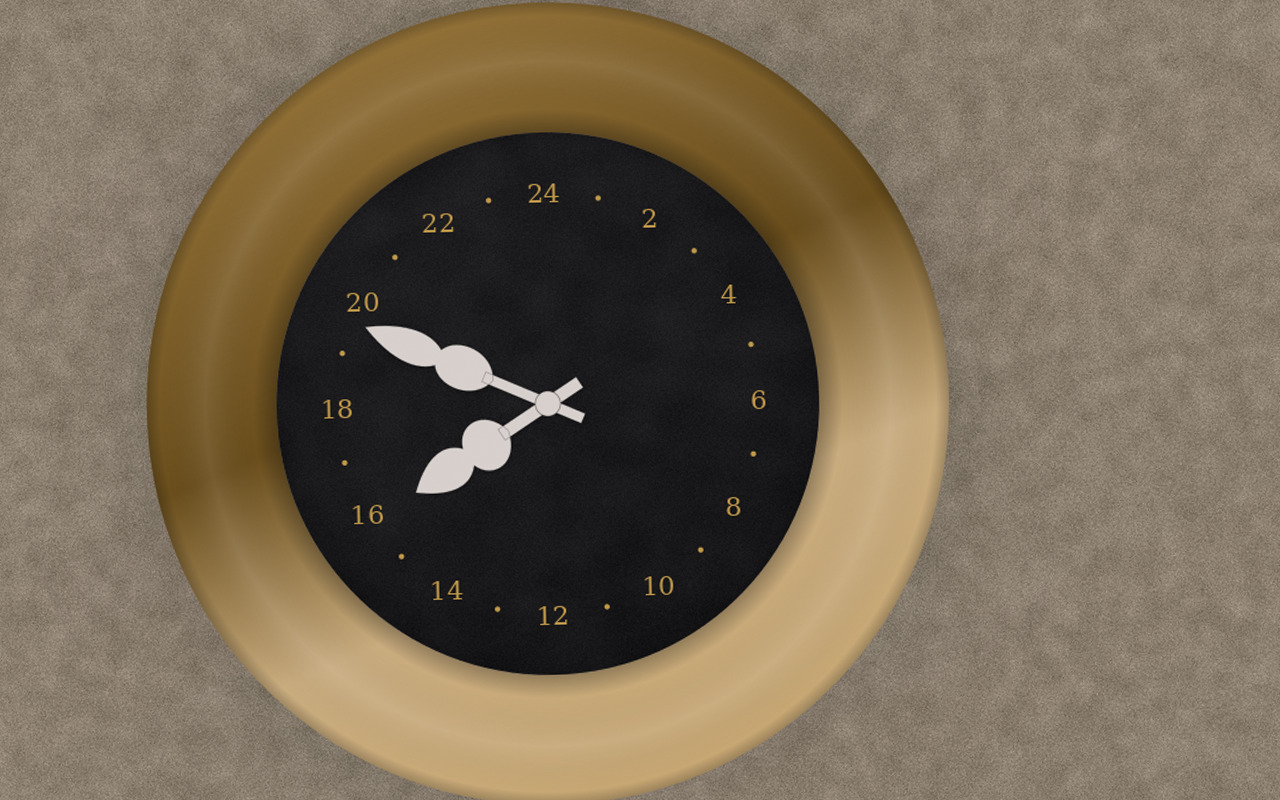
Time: **15:49**
